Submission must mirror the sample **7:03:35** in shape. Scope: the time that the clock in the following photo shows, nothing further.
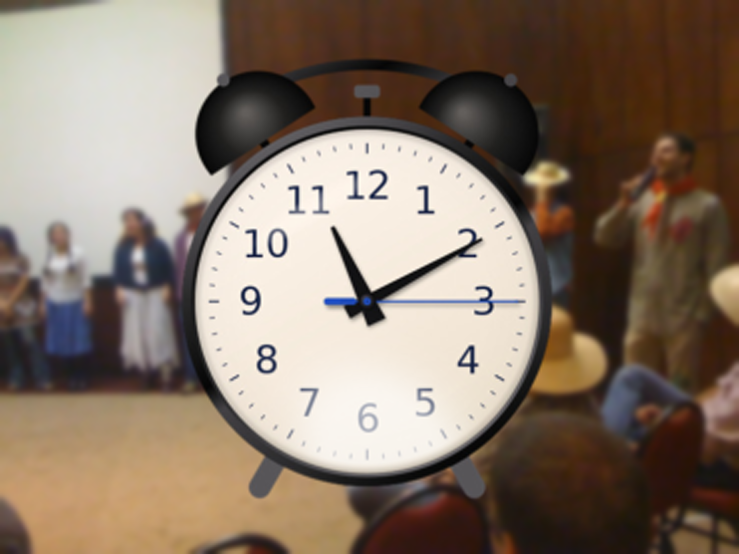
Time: **11:10:15**
